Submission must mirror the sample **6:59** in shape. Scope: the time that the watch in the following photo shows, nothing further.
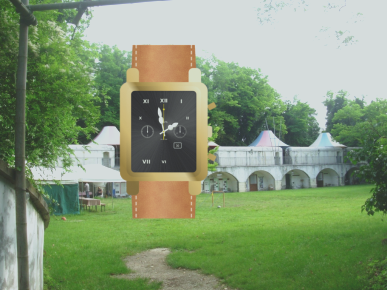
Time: **1:58**
